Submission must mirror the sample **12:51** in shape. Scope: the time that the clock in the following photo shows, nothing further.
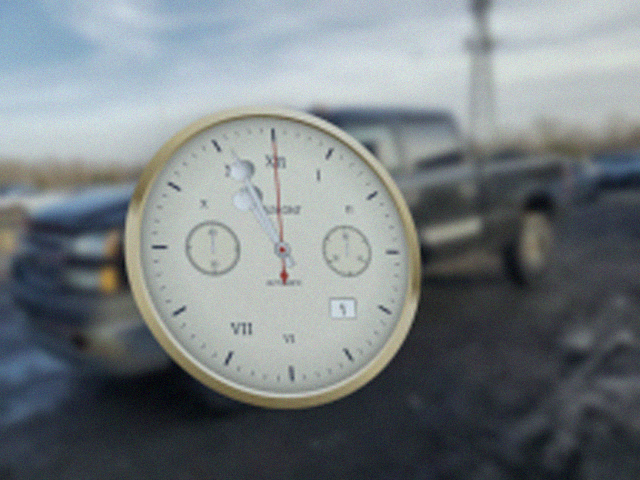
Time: **10:56**
